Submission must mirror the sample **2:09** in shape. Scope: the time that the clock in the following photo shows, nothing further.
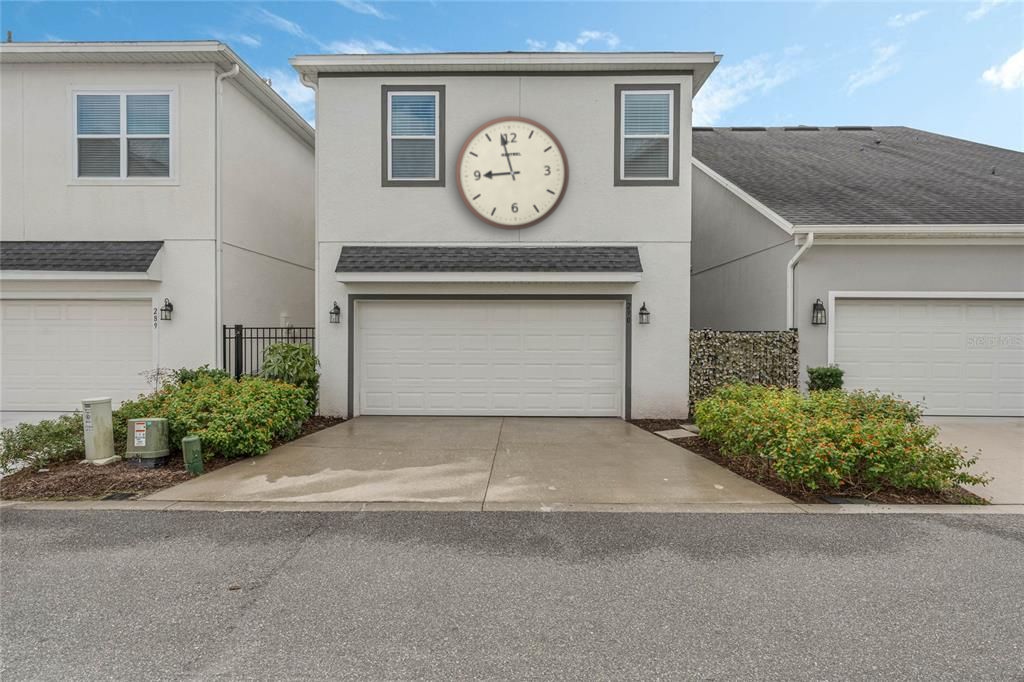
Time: **8:58**
